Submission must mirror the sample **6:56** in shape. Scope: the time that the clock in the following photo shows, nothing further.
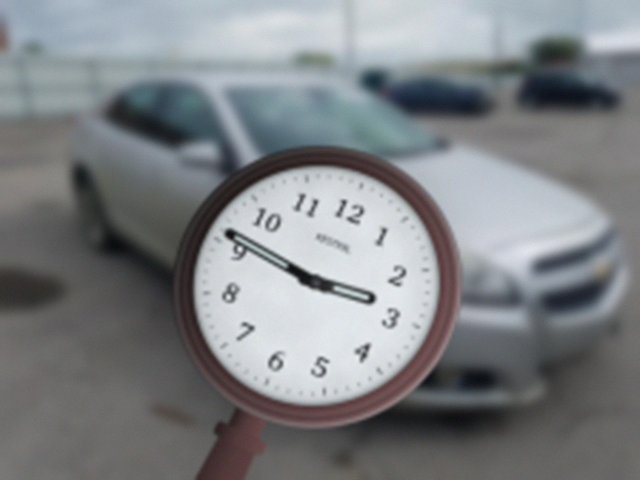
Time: **2:46**
